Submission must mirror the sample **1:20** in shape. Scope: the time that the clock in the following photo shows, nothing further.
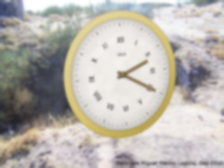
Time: **2:20**
